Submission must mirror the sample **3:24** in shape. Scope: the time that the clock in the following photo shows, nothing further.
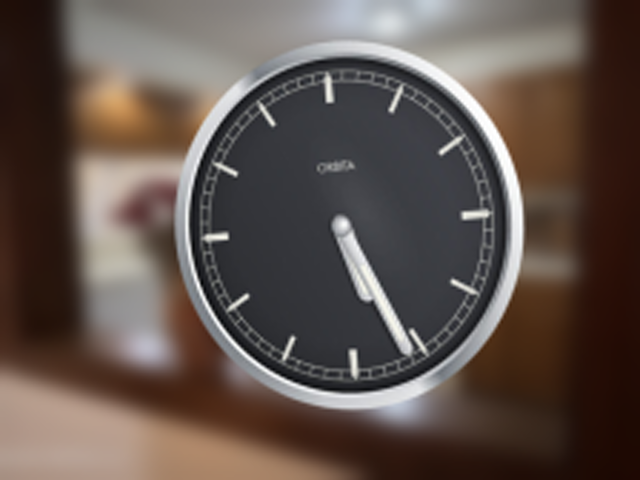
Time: **5:26**
